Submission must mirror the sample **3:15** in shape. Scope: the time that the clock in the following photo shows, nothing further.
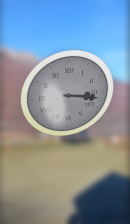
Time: **3:17**
